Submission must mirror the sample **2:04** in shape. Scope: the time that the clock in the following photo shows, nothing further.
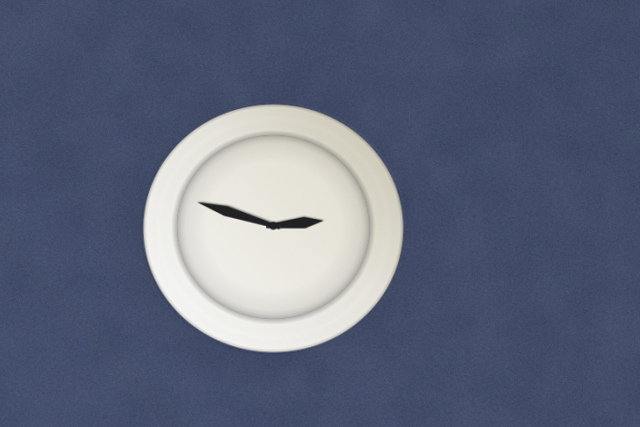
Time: **2:48**
